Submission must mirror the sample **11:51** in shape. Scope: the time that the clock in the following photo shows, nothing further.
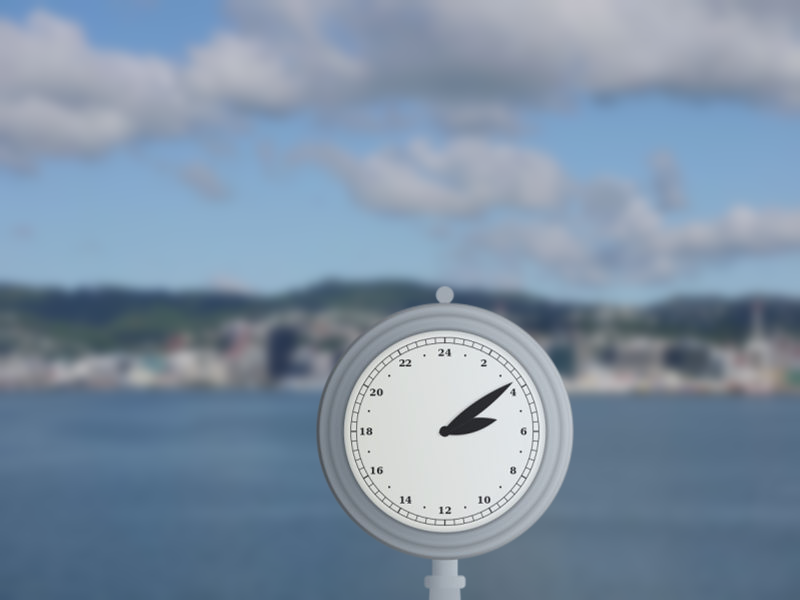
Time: **5:09**
